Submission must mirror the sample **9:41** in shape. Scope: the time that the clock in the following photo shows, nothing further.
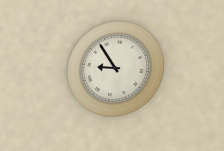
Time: **8:53**
